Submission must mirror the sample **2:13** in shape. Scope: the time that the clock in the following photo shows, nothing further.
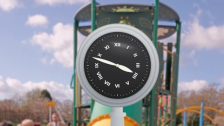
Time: **3:48**
